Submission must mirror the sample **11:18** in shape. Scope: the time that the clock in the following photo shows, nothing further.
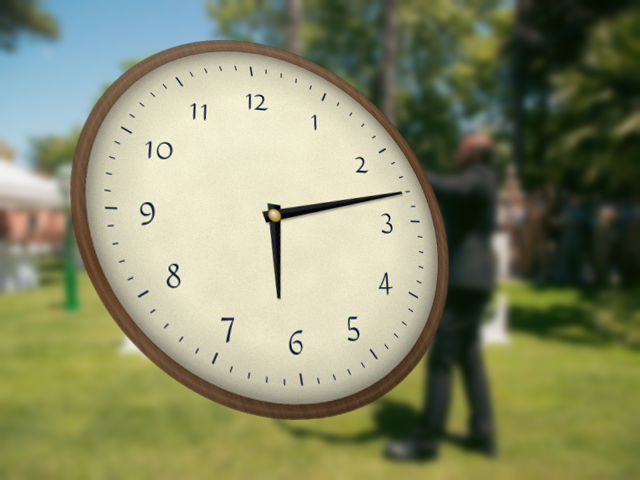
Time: **6:13**
